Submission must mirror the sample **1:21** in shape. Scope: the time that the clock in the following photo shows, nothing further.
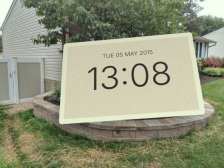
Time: **13:08**
